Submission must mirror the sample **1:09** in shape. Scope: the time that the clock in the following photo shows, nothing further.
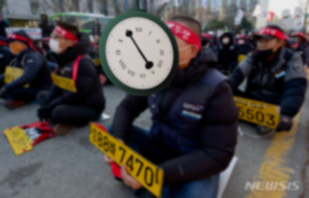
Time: **4:55**
